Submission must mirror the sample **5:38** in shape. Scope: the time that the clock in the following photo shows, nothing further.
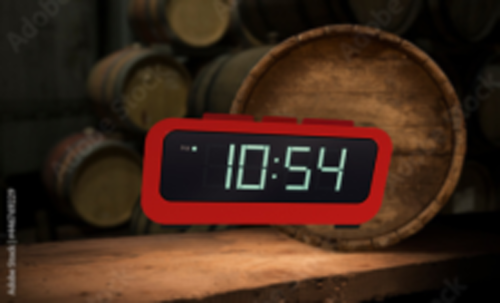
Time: **10:54**
